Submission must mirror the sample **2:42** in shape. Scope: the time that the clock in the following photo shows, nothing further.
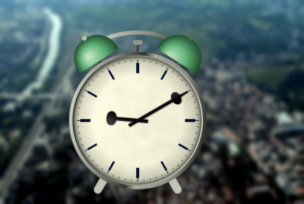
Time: **9:10**
